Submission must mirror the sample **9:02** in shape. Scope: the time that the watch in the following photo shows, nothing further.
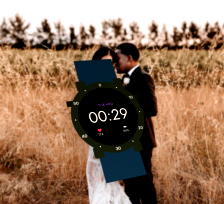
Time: **0:29**
